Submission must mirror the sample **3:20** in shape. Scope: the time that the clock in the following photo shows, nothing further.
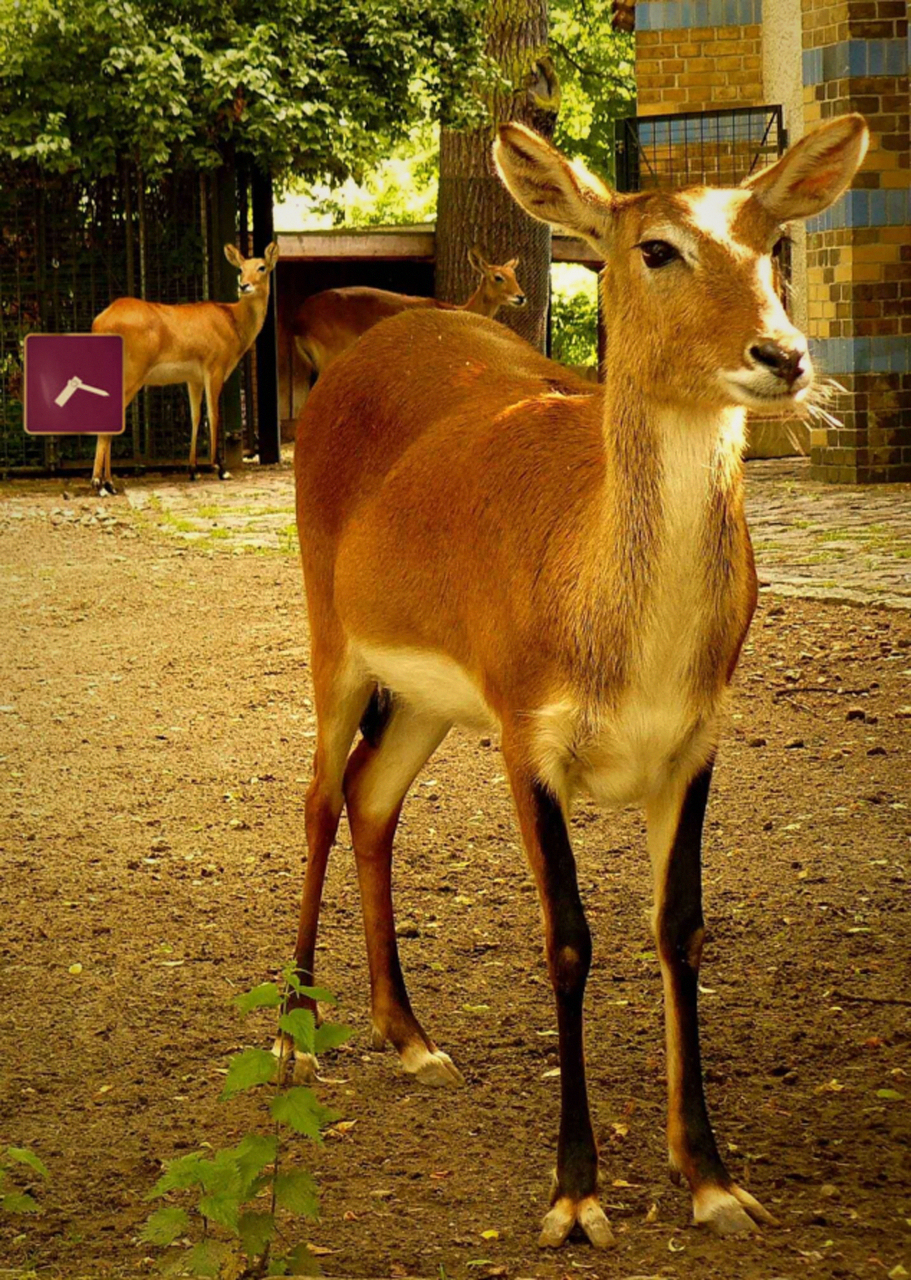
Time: **7:18**
